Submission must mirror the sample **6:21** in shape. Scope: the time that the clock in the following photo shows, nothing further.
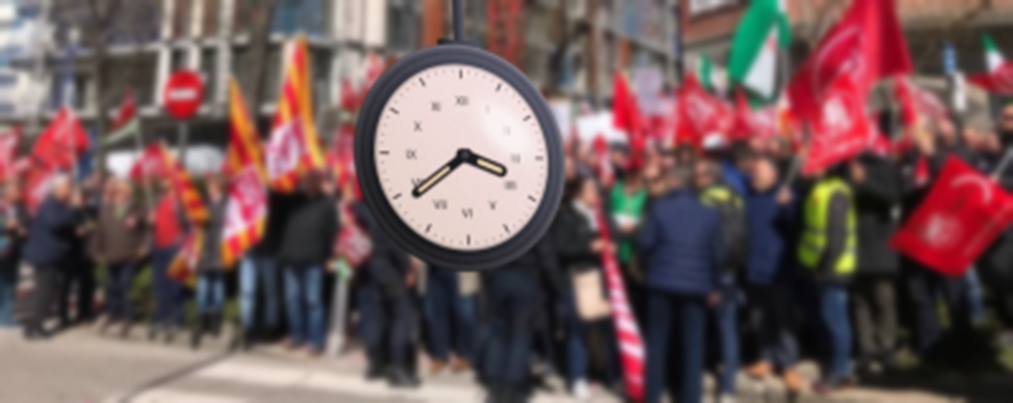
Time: **3:39**
